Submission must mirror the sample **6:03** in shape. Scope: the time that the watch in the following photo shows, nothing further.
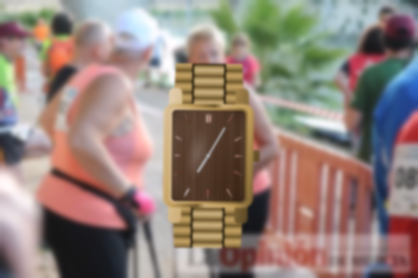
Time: **7:05**
